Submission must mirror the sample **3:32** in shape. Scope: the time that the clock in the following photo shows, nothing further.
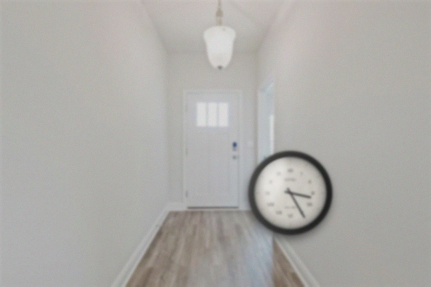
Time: **3:25**
